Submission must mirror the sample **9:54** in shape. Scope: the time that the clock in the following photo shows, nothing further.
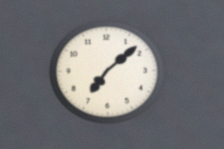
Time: **7:08**
